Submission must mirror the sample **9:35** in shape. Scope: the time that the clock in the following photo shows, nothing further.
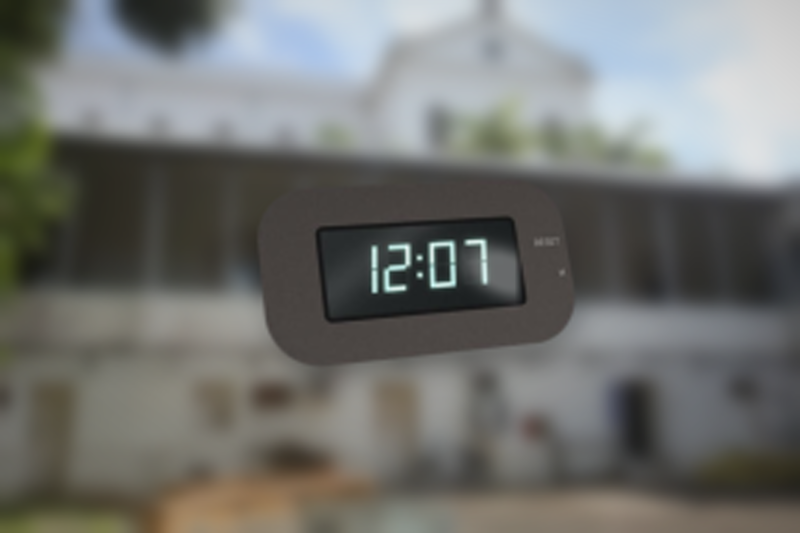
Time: **12:07**
